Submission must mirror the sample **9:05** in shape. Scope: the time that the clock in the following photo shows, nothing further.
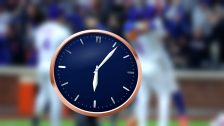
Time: **6:06**
